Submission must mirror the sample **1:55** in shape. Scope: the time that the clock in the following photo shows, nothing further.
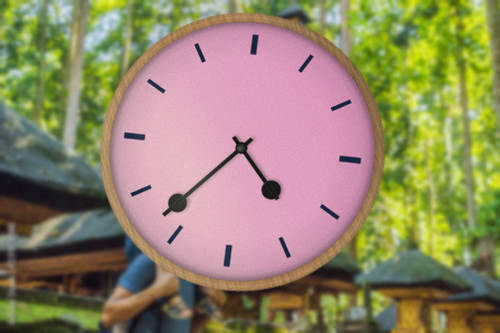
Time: **4:37**
